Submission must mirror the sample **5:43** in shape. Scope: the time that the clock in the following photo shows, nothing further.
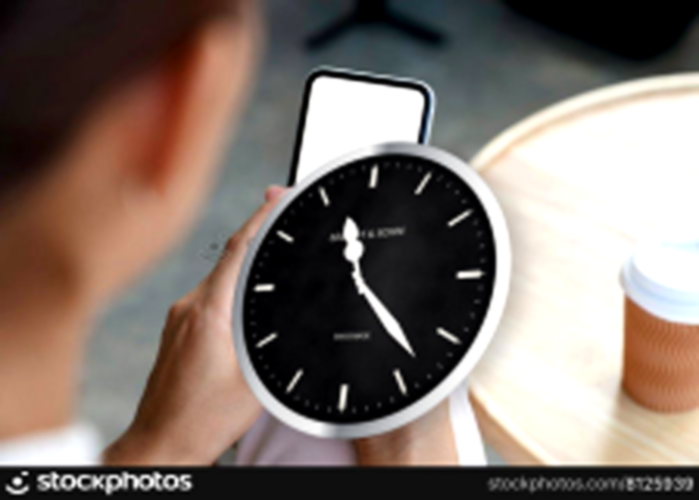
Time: **11:23**
